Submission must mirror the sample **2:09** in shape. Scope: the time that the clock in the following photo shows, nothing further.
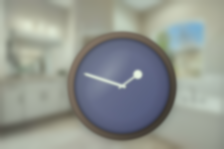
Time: **1:48**
